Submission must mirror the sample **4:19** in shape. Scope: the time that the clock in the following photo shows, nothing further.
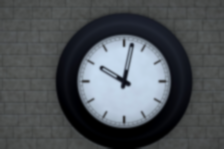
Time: **10:02**
